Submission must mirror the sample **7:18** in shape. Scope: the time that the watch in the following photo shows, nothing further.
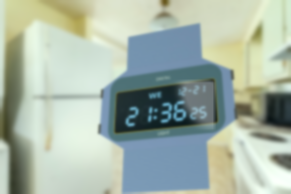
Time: **21:36**
